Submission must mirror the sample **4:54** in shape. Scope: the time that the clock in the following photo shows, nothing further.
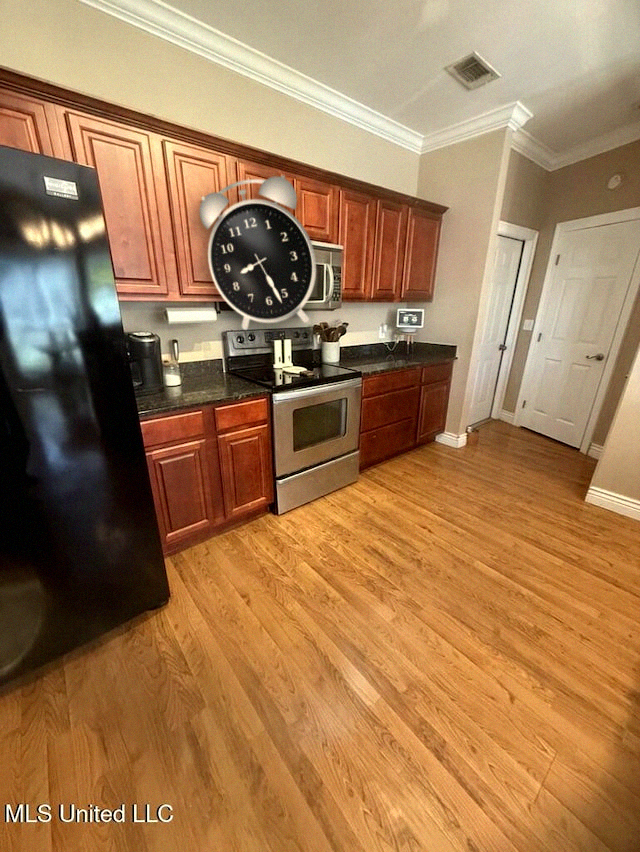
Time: **8:27**
